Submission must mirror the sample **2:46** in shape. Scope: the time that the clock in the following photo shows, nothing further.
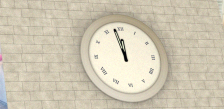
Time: **11:58**
